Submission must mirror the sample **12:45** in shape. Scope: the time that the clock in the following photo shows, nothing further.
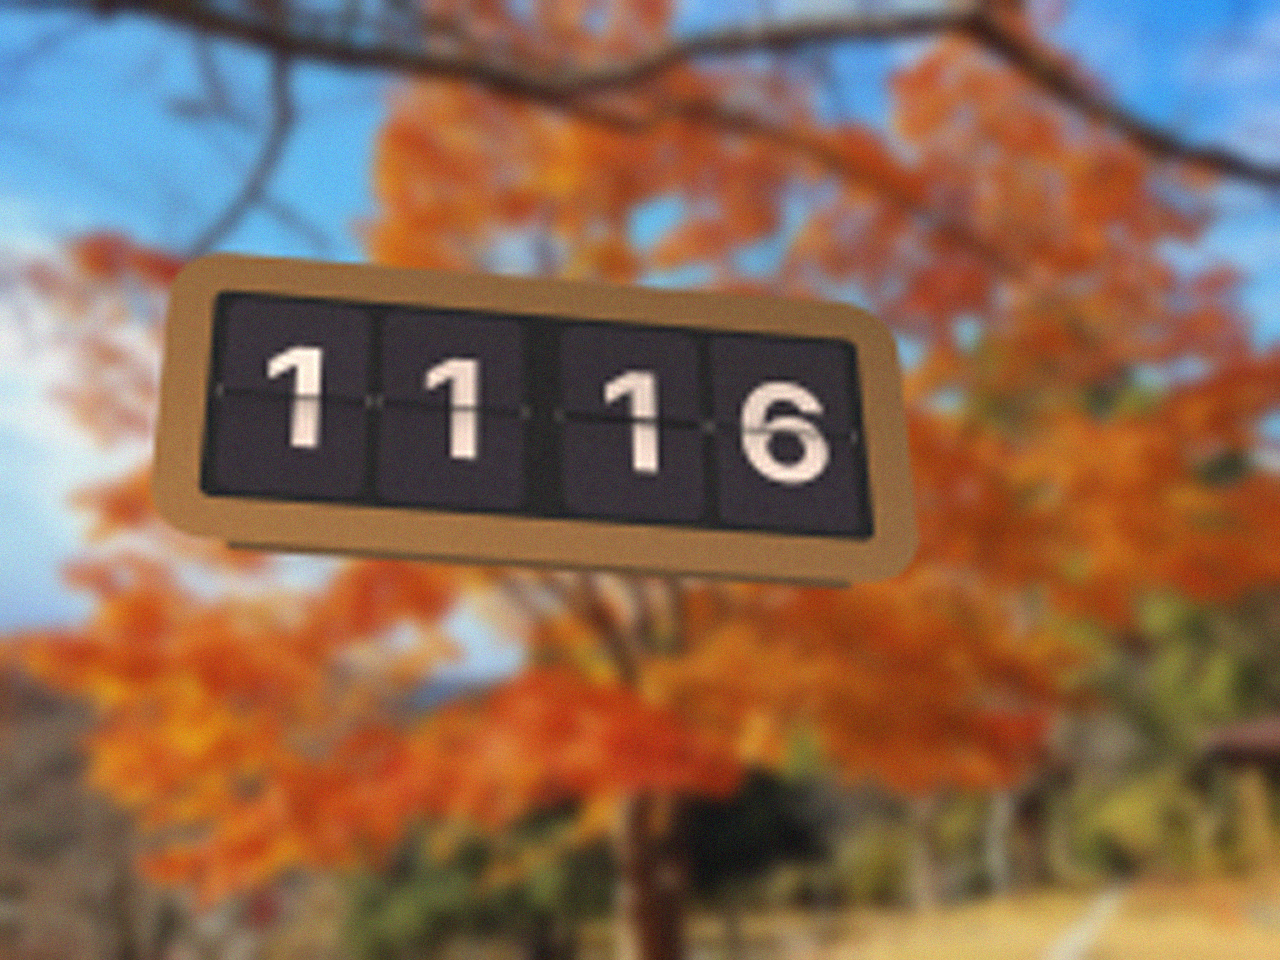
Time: **11:16**
